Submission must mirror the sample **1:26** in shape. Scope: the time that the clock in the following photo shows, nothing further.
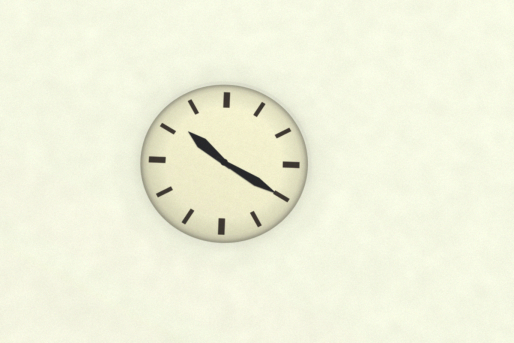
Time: **10:20**
